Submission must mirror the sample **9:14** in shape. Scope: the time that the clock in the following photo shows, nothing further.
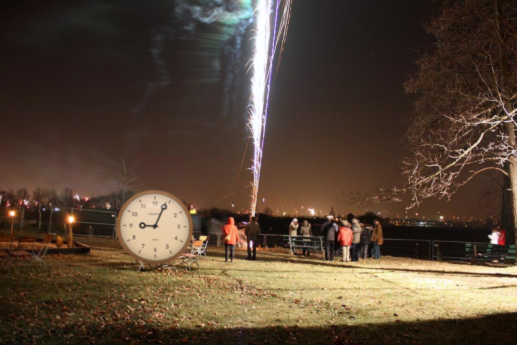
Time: **9:04**
